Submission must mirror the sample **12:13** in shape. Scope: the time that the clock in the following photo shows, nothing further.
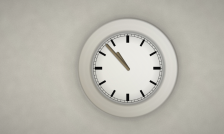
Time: **10:53**
